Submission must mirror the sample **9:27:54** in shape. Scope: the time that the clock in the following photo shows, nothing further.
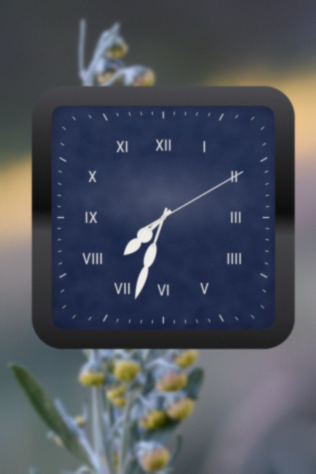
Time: **7:33:10**
